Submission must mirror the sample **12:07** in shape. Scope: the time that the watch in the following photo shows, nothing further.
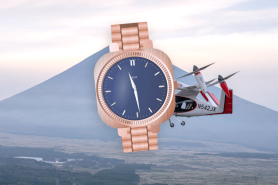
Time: **11:29**
